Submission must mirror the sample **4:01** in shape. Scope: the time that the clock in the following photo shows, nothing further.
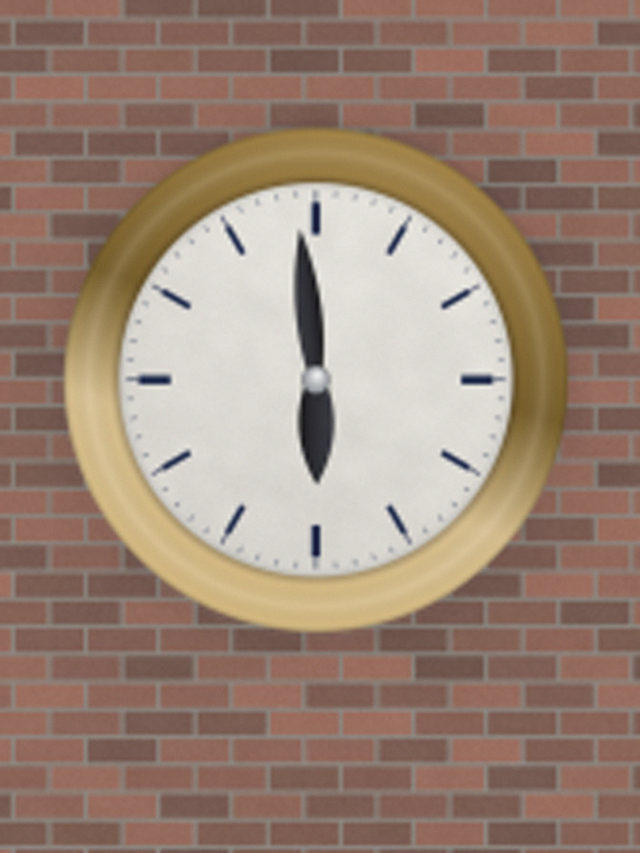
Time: **5:59**
